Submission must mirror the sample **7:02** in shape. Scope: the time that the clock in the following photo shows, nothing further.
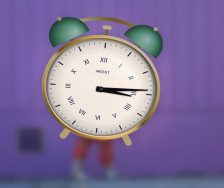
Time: **3:14**
